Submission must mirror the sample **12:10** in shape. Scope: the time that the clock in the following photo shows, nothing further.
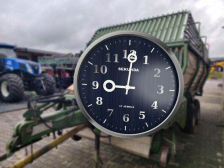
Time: **9:01**
